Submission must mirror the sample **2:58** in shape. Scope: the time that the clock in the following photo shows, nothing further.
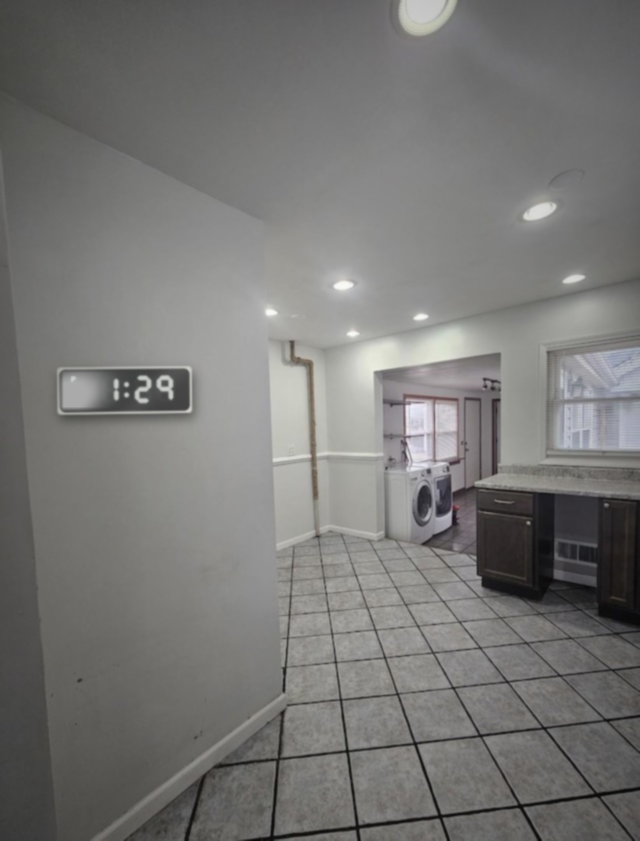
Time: **1:29**
